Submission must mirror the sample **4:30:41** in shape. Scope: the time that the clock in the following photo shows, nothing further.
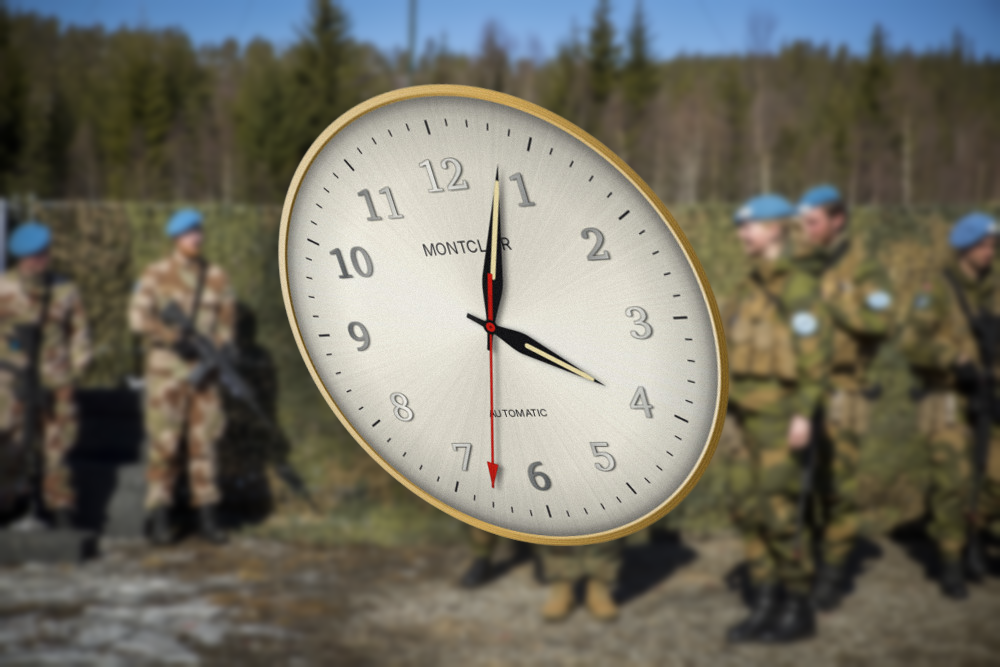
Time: **4:03:33**
